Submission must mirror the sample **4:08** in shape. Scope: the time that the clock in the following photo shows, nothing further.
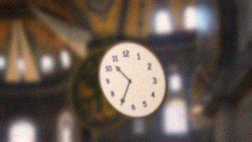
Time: **10:35**
